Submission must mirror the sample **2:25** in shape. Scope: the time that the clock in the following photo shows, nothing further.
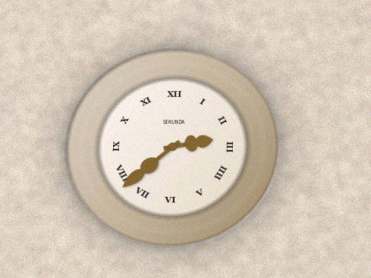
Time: **2:38**
